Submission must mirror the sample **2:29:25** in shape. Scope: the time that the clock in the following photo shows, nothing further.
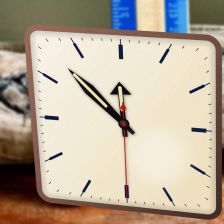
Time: **11:52:30**
